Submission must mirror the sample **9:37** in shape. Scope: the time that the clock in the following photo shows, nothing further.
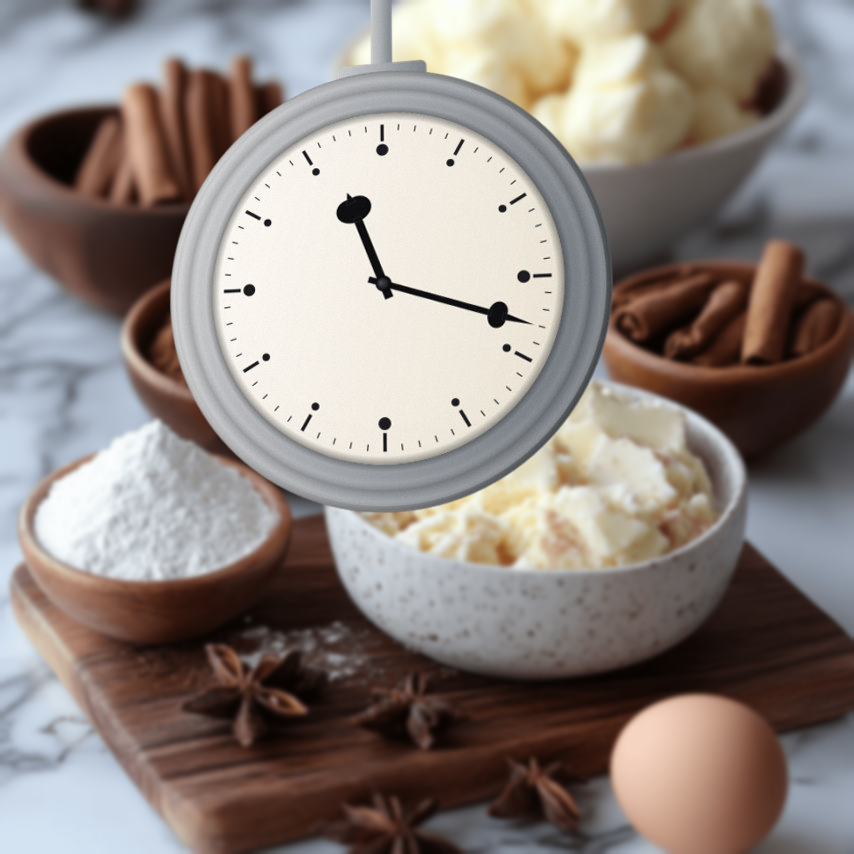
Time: **11:18**
